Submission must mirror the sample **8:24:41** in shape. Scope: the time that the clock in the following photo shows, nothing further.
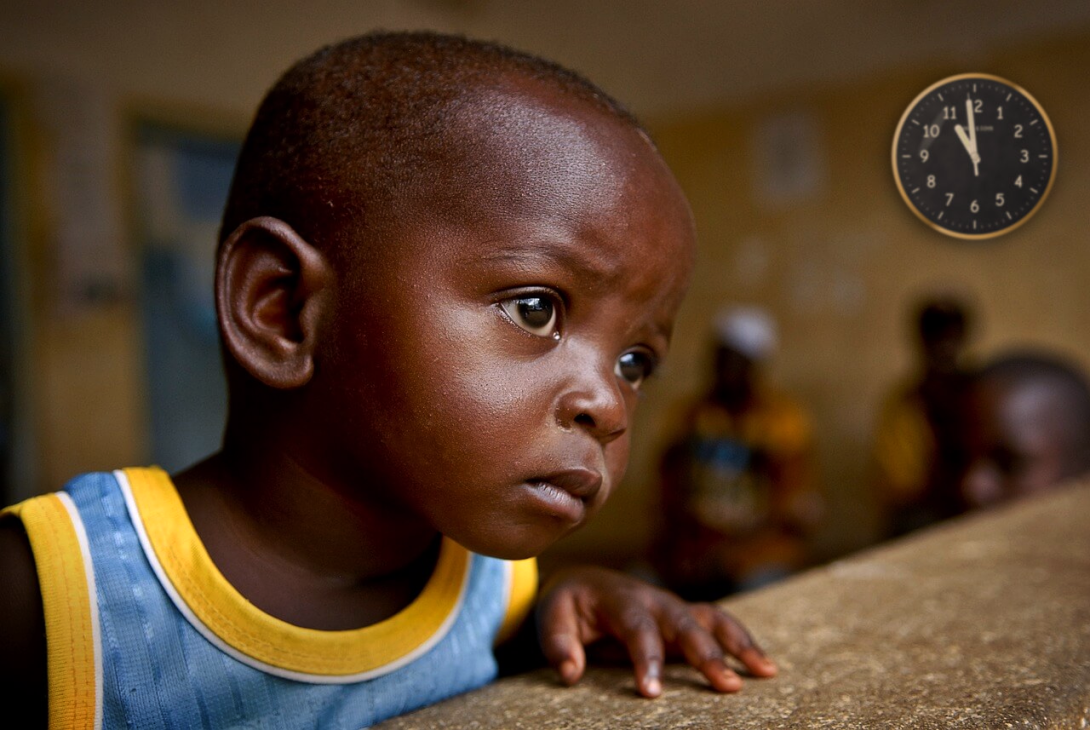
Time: **10:58:59**
